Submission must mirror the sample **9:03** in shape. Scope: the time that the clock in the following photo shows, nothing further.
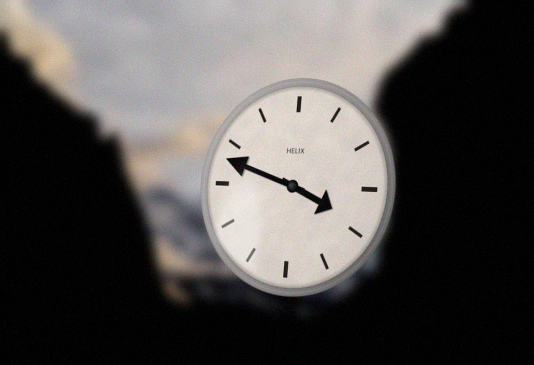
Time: **3:48**
